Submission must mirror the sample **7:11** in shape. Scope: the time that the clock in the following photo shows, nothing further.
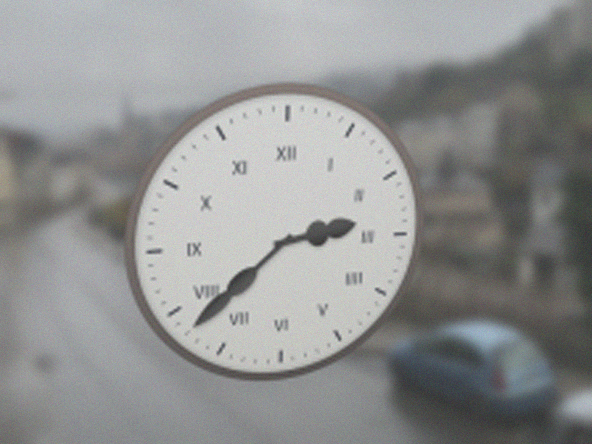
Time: **2:38**
